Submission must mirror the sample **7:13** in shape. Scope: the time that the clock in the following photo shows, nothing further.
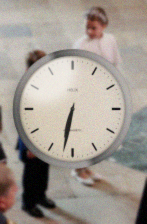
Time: **6:32**
